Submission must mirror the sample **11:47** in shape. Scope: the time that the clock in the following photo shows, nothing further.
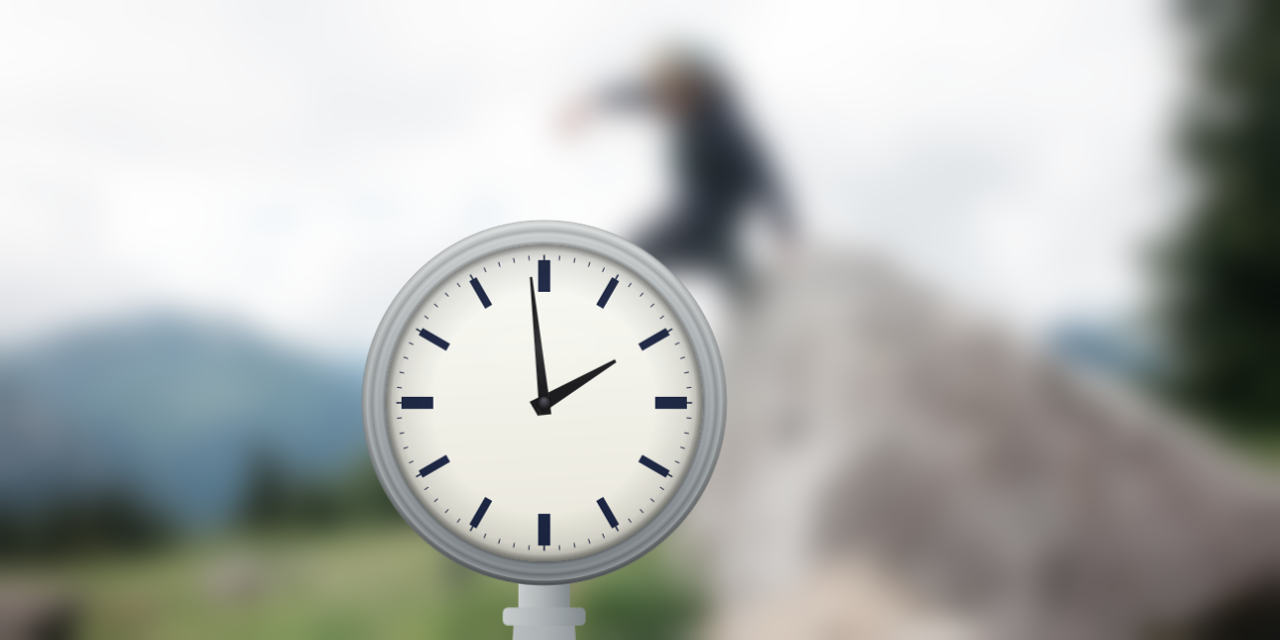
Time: **1:59**
